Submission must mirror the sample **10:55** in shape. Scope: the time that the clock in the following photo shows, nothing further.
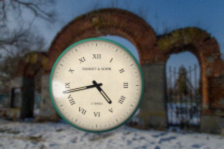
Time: **4:43**
